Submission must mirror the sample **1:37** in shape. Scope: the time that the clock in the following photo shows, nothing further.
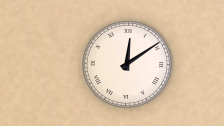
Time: **12:09**
